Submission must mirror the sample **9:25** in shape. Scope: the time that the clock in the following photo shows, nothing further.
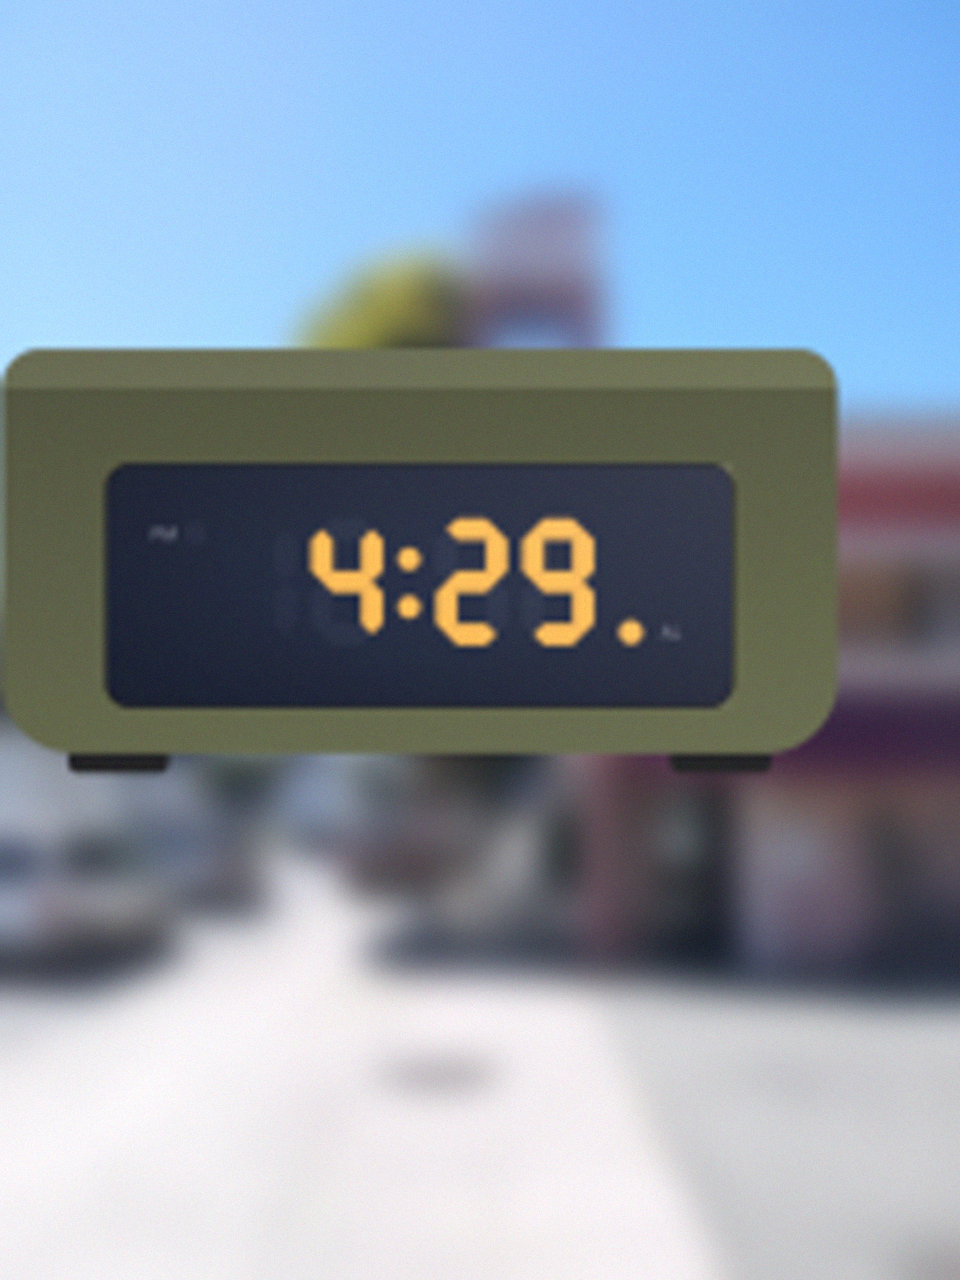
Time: **4:29**
